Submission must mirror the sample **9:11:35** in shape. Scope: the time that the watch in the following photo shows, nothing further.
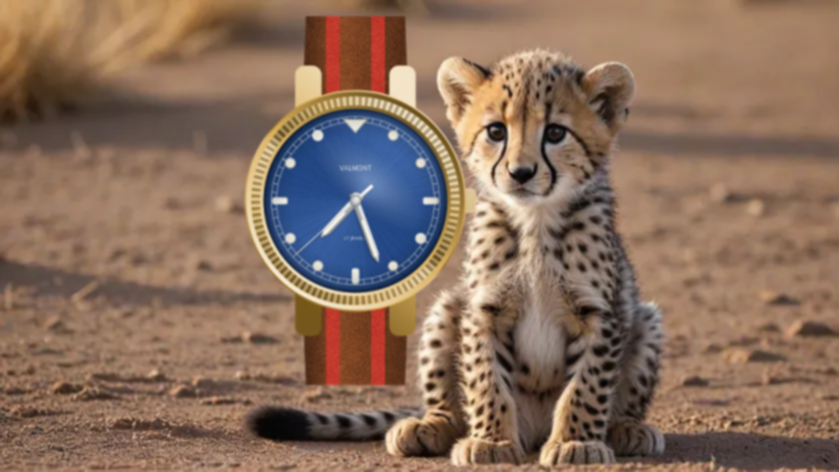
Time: **7:26:38**
